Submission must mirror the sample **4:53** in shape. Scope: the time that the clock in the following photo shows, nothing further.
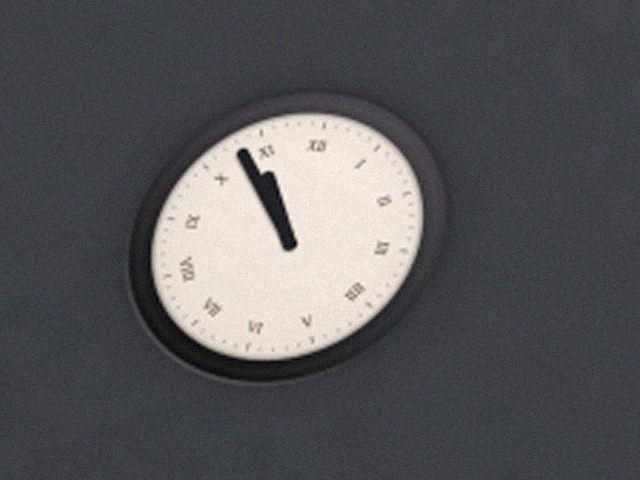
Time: **10:53**
